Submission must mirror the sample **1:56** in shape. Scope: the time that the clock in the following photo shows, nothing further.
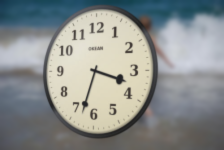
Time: **3:33**
